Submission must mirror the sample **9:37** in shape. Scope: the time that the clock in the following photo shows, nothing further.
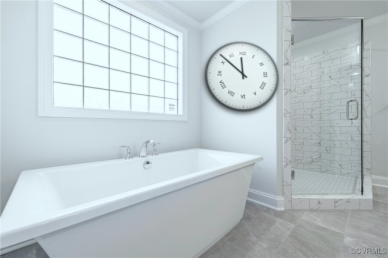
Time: **11:52**
